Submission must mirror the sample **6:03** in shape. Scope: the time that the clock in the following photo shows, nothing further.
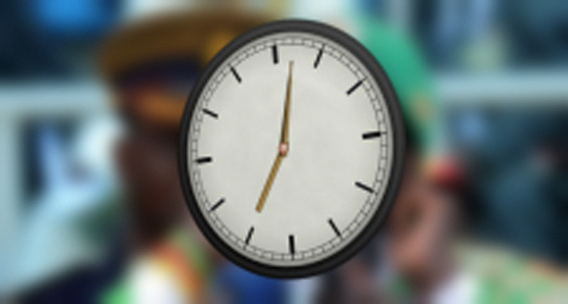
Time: **7:02**
